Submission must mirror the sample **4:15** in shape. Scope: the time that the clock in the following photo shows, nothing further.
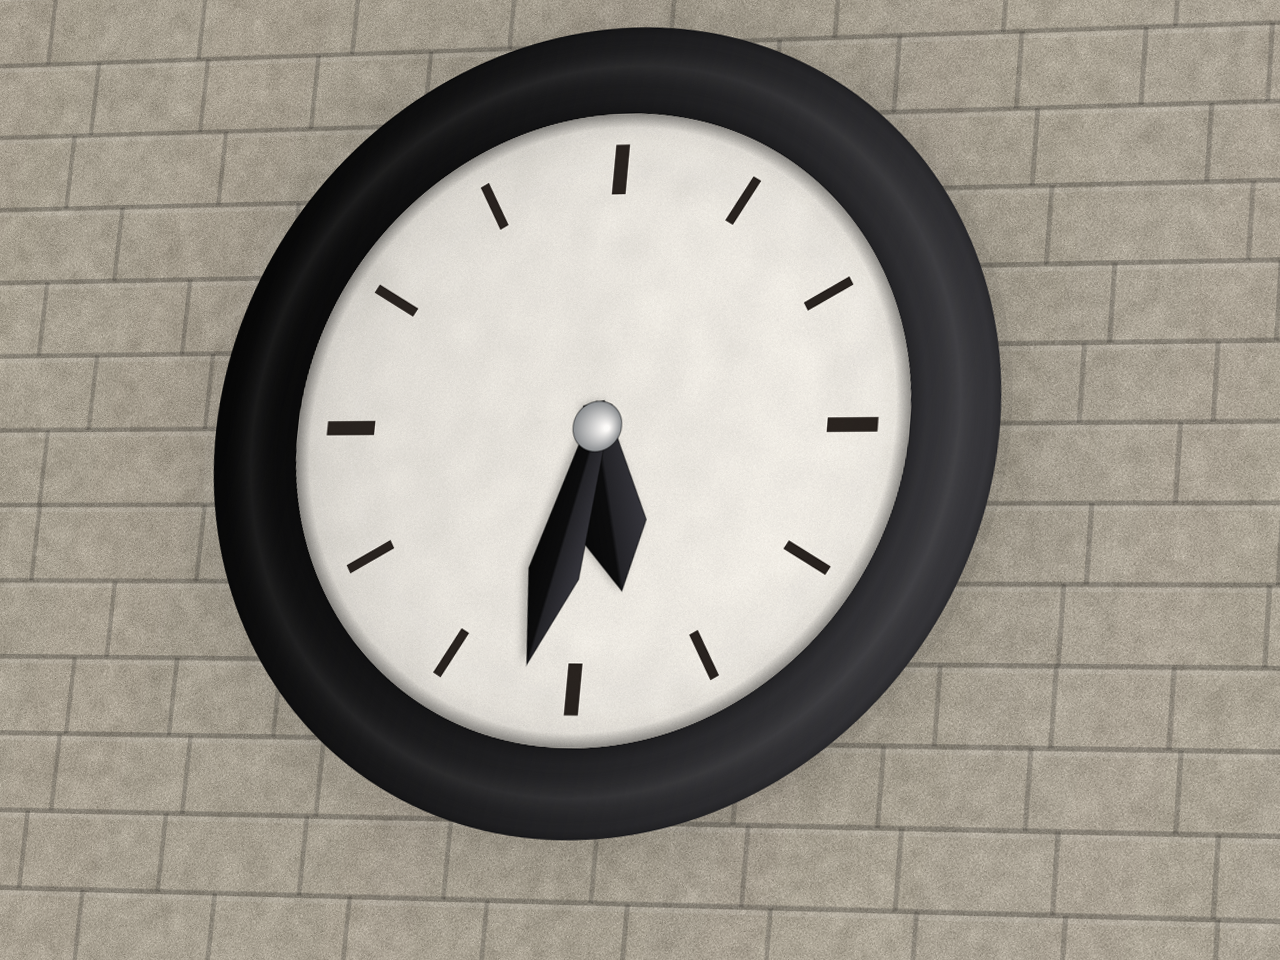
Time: **5:32**
